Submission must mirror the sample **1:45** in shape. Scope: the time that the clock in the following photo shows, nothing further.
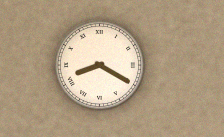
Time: **8:20**
